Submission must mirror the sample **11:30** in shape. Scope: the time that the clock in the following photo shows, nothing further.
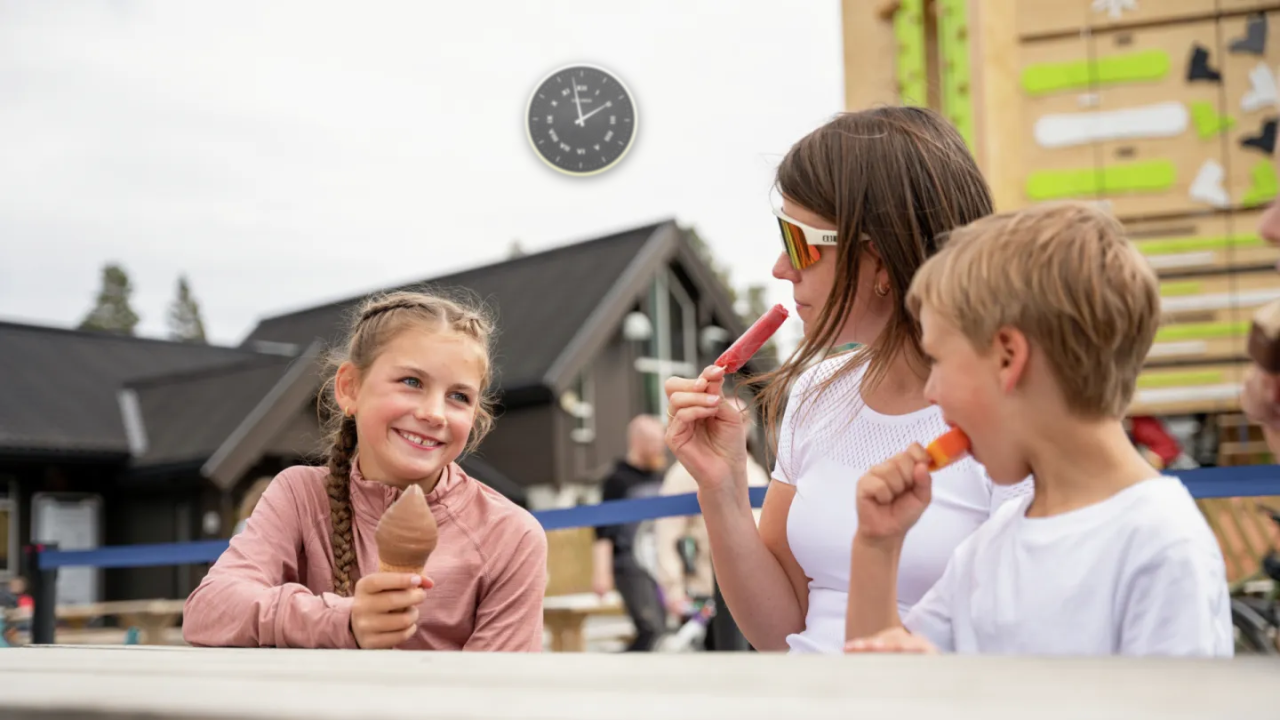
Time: **1:58**
